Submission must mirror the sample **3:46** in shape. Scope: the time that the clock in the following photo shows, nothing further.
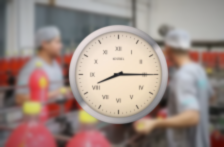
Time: **8:15**
